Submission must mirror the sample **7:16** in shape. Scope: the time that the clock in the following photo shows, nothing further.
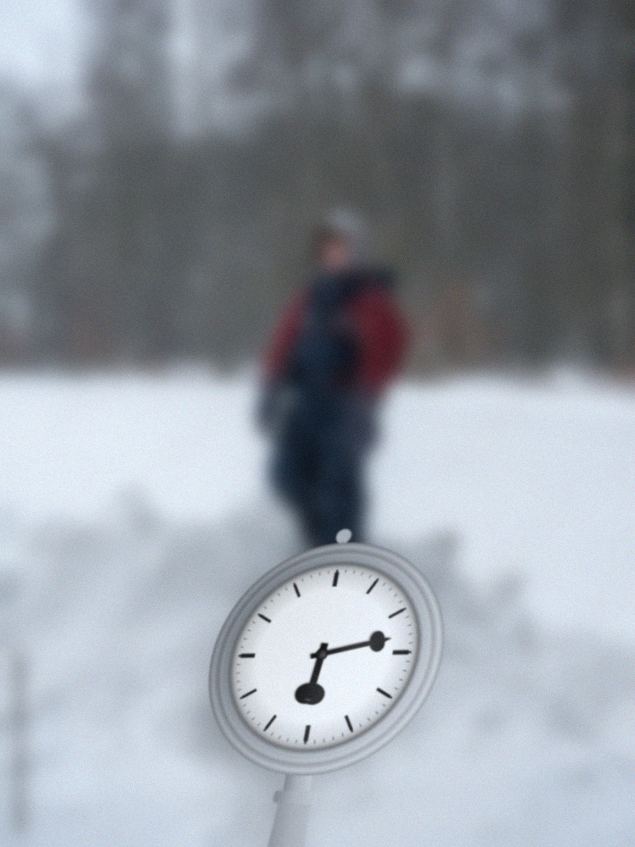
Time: **6:13**
